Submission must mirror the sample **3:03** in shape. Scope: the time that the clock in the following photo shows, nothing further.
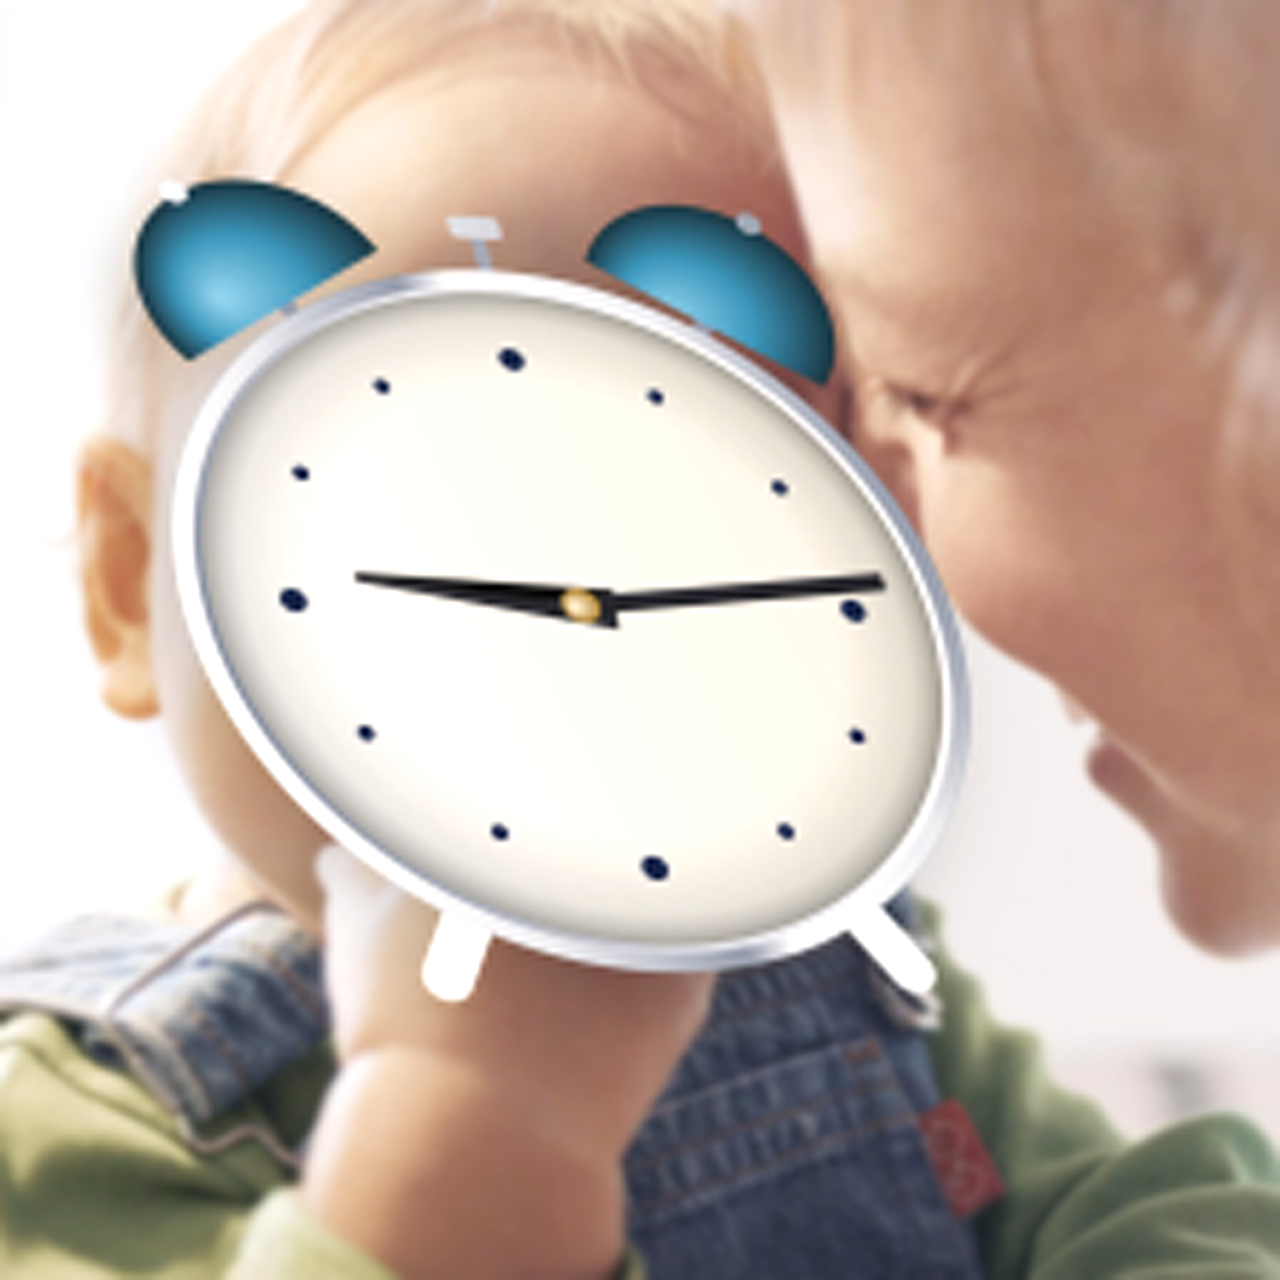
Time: **9:14**
